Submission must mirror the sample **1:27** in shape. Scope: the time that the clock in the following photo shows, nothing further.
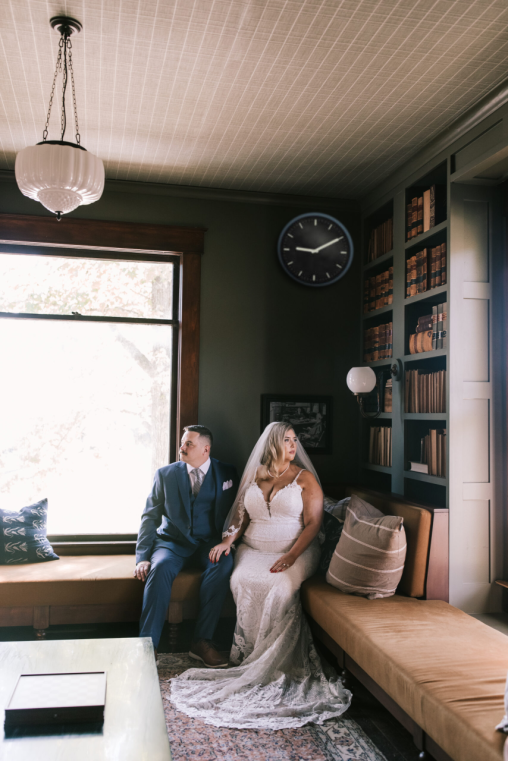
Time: **9:10**
